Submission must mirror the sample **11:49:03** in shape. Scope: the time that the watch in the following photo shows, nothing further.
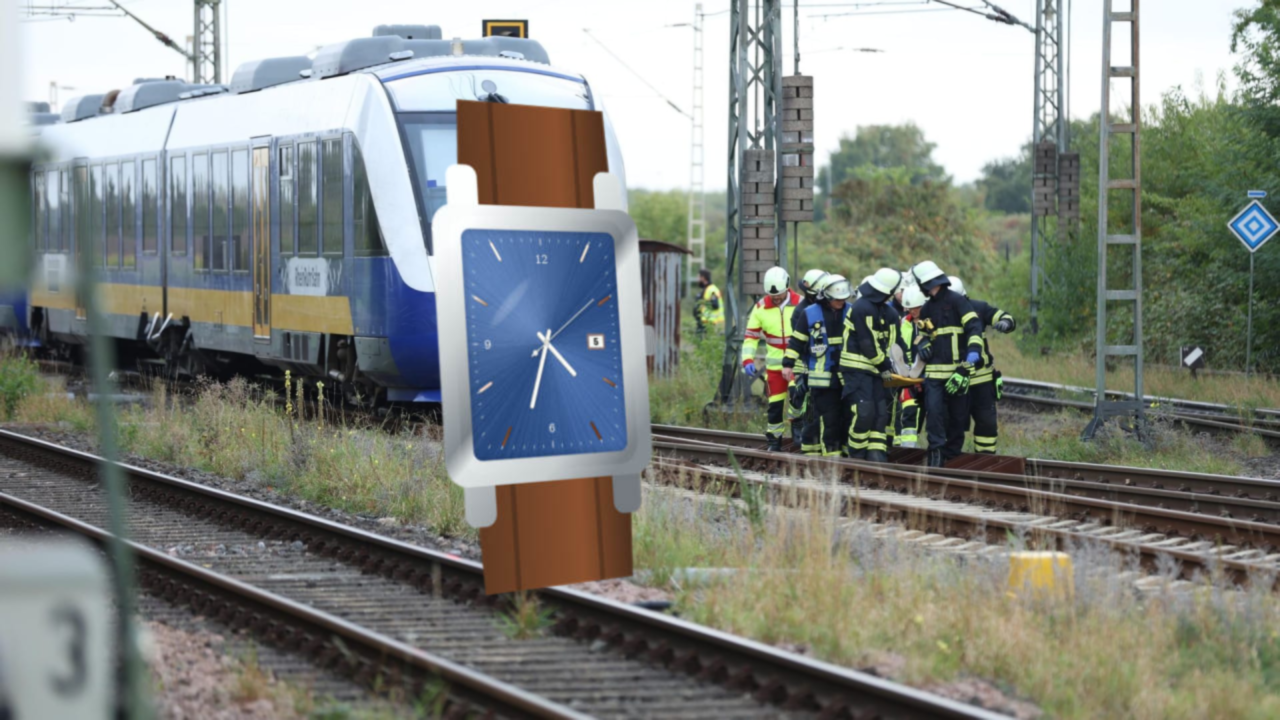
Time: **4:33:09**
